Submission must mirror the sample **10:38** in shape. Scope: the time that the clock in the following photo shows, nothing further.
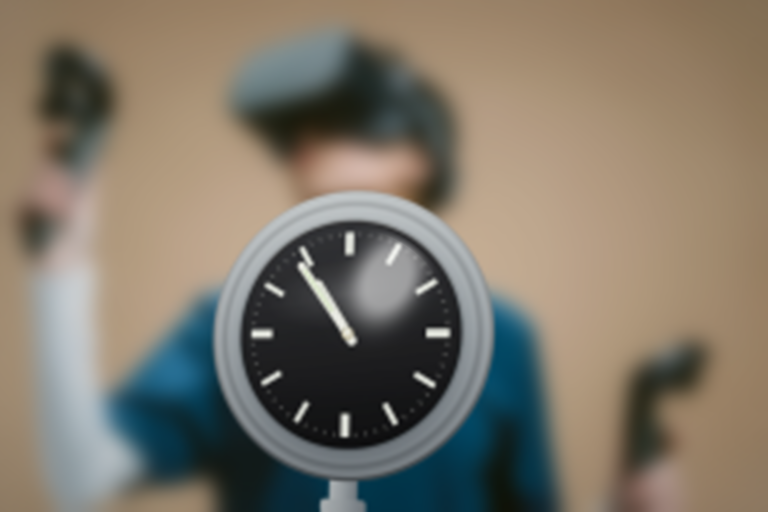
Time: **10:54**
